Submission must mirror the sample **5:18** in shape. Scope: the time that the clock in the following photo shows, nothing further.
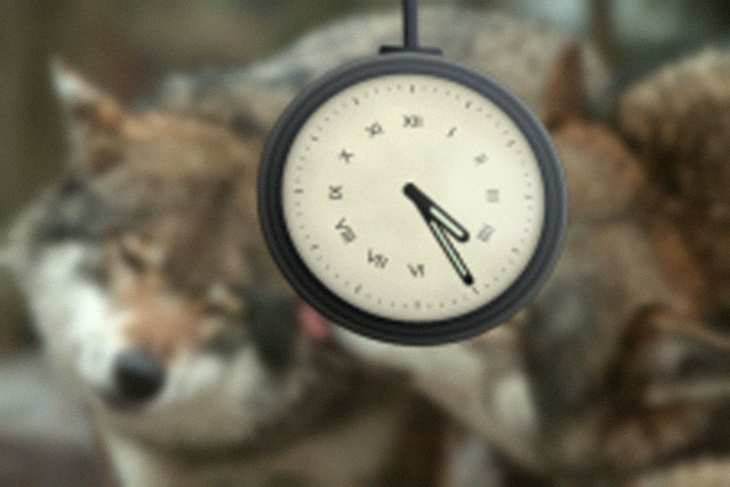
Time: **4:25**
